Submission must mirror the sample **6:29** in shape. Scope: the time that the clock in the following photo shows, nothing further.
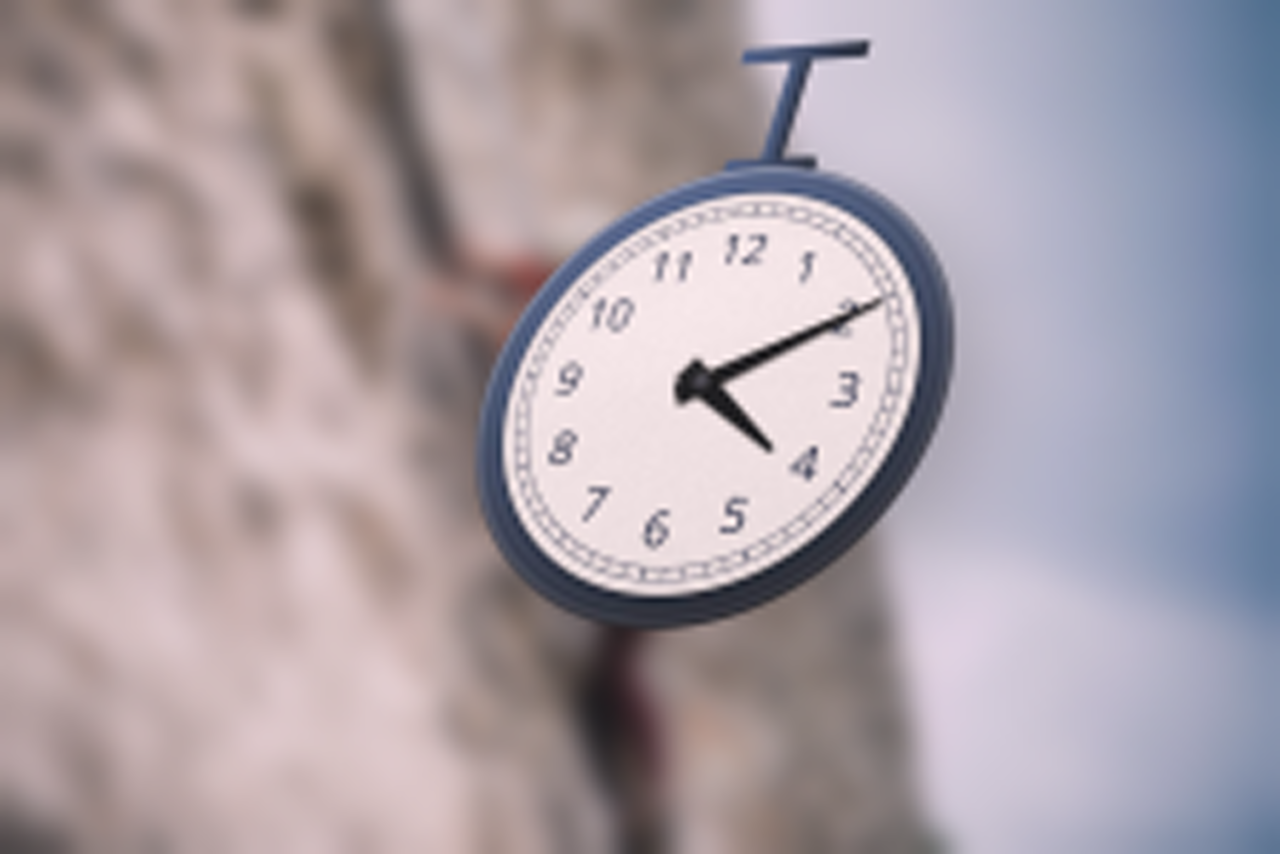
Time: **4:10**
